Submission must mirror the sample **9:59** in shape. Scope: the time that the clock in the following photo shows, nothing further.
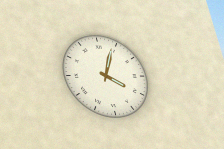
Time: **4:04**
